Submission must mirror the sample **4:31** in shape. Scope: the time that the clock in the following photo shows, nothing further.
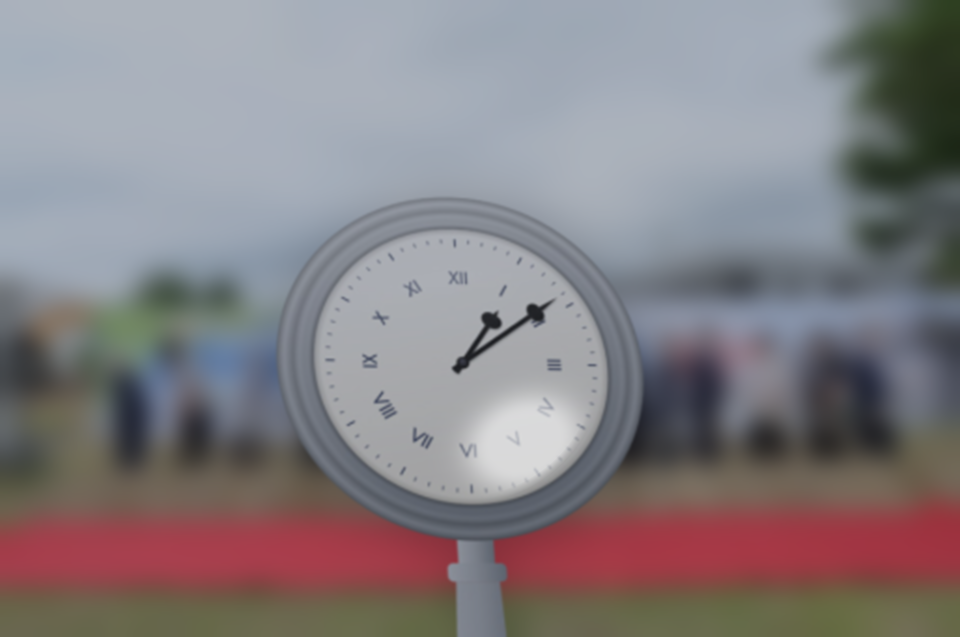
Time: **1:09**
